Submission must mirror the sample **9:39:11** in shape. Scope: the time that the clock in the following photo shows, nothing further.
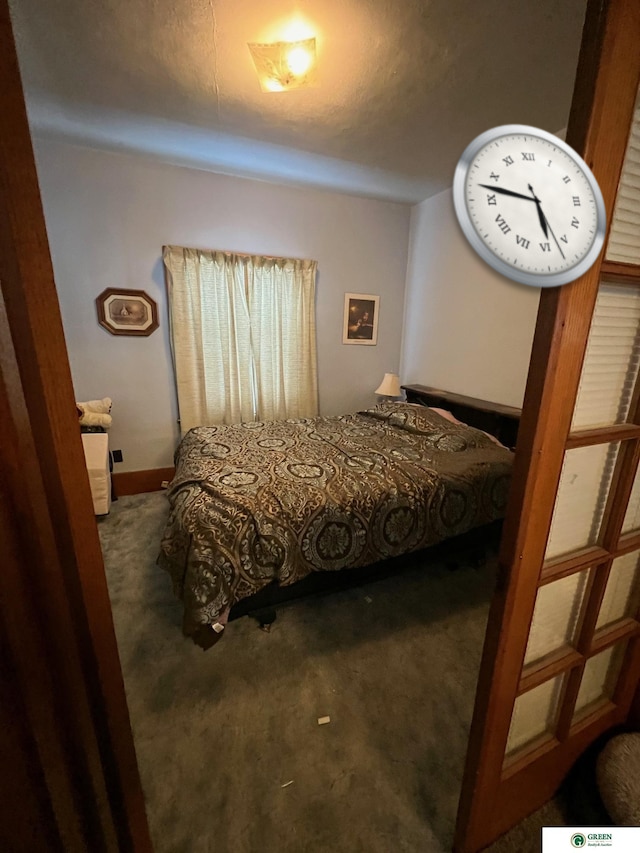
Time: **5:47:27**
